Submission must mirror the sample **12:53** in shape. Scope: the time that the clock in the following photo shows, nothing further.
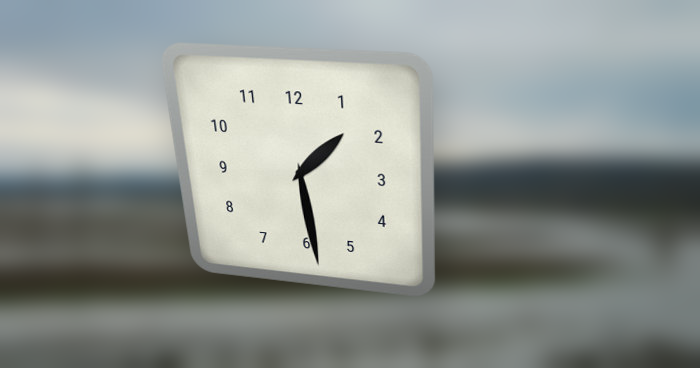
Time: **1:29**
